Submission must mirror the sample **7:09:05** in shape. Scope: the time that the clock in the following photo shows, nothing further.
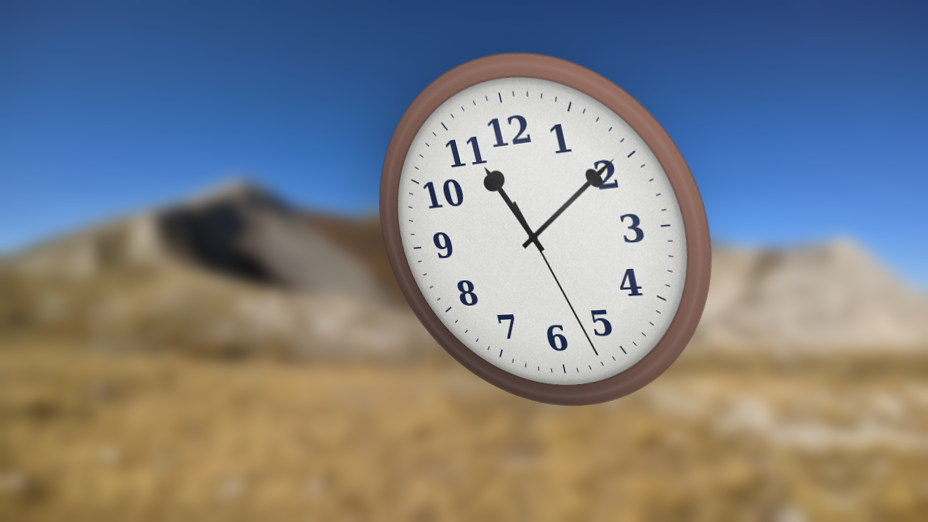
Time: **11:09:27**
